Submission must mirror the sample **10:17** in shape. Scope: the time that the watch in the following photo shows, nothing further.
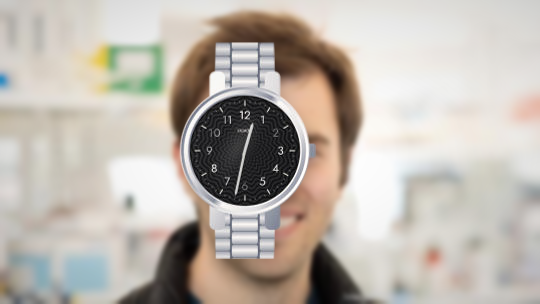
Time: **12:32**
